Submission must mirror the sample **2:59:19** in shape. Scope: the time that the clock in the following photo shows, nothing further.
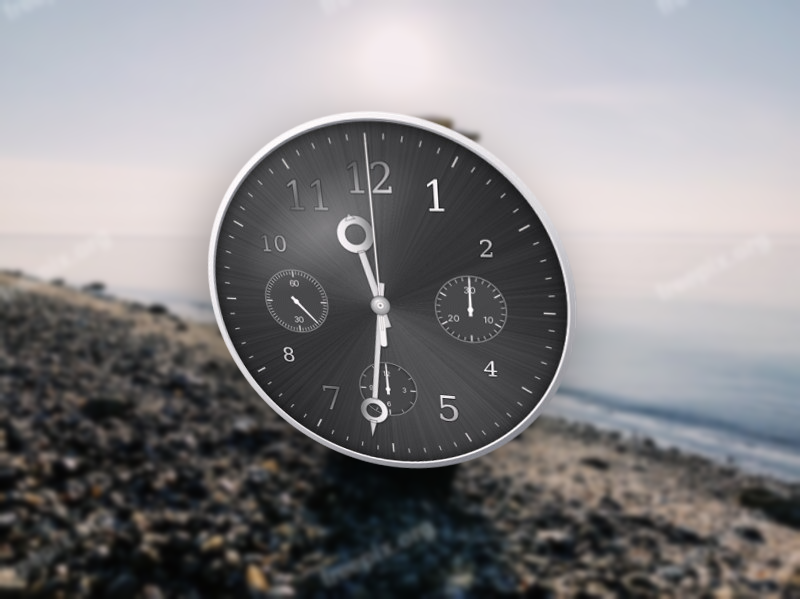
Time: **11:31:23**
